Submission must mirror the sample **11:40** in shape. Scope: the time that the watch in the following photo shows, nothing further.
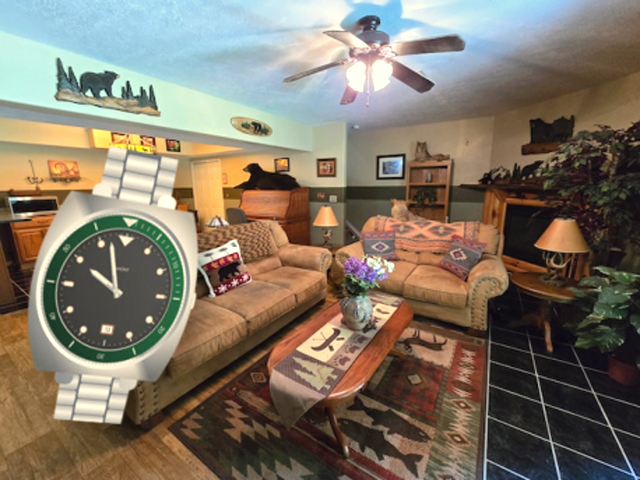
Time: **9:57**
